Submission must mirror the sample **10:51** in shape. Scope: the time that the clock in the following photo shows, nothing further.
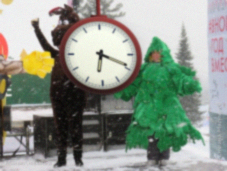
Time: **6:19**
